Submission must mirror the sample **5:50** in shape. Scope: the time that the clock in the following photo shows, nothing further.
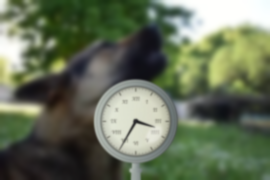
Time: **3:35**
